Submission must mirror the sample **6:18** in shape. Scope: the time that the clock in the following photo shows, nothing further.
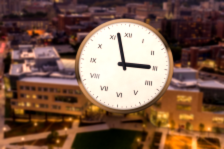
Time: **2:57**
